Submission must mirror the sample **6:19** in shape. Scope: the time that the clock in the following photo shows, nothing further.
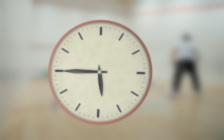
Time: **5:45**
